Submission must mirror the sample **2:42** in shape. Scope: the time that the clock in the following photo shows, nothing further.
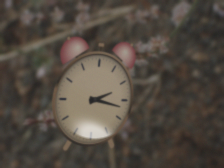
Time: **2:17**
